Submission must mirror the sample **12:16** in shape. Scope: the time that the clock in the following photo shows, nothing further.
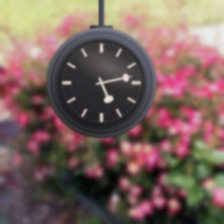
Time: **5:13**
